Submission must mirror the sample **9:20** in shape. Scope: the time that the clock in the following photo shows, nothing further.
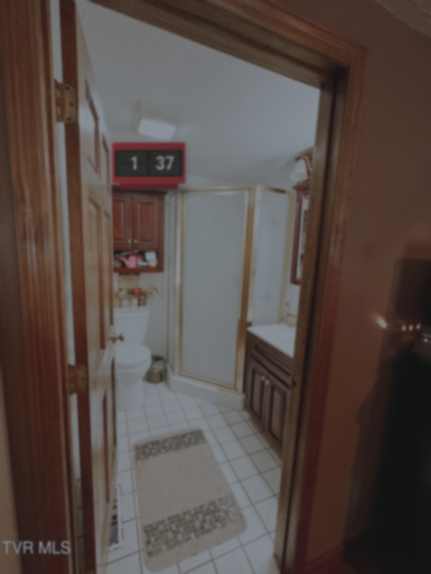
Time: **1:37**
